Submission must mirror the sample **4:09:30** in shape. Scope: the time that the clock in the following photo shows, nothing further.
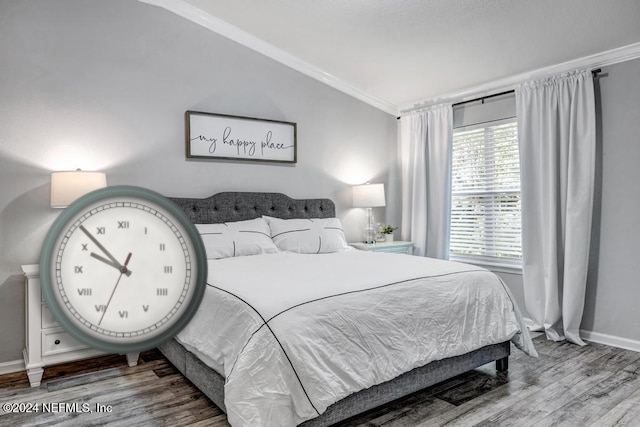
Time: **9:52:34**
